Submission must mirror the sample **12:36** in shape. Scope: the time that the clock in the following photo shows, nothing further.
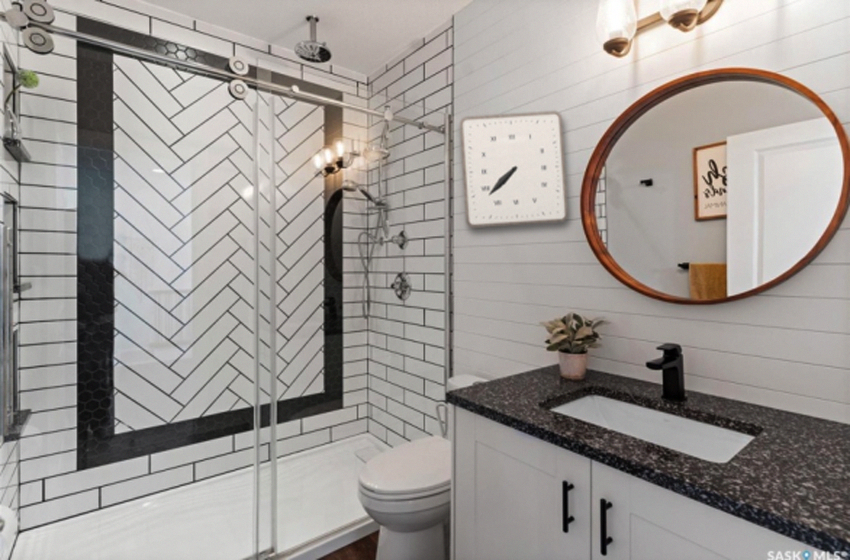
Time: **7:38**
